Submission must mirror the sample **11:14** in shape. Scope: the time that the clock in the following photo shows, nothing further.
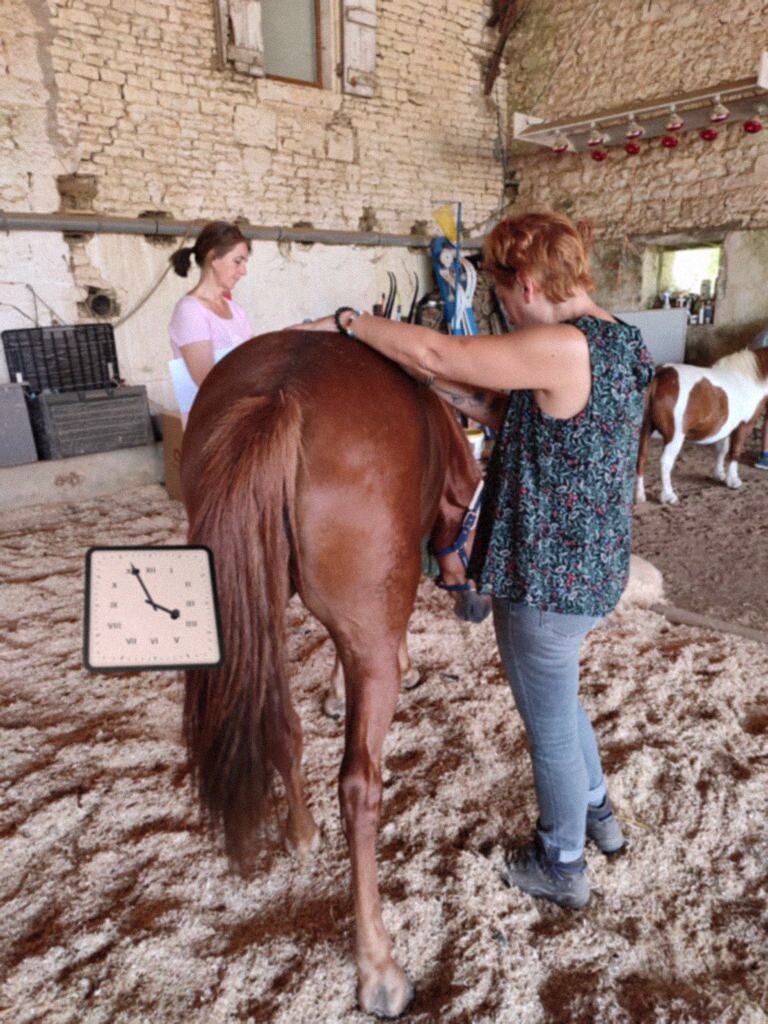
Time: **3:56**
